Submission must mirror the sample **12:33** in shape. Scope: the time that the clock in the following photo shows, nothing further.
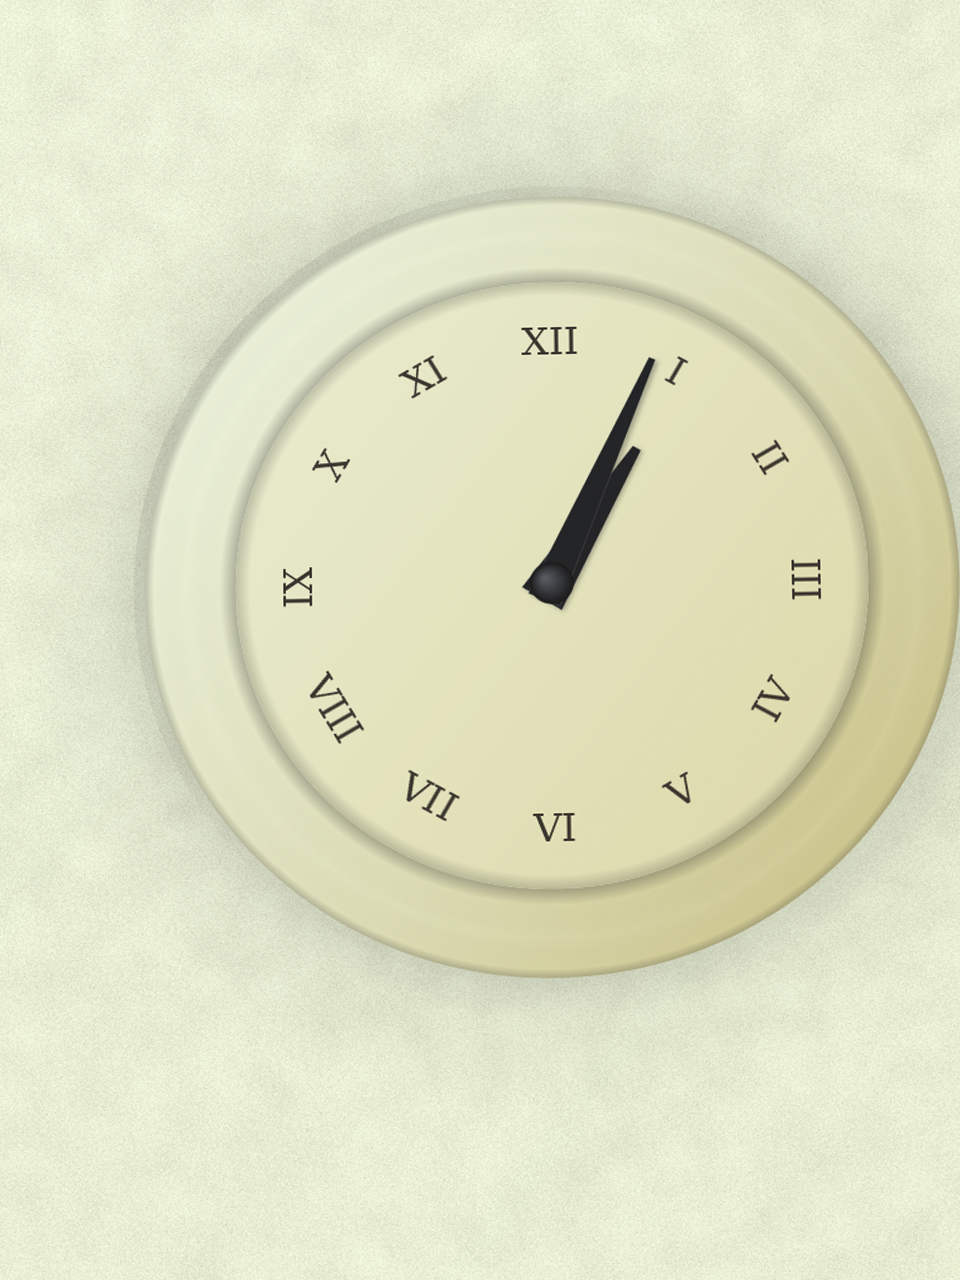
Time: **1:04**
